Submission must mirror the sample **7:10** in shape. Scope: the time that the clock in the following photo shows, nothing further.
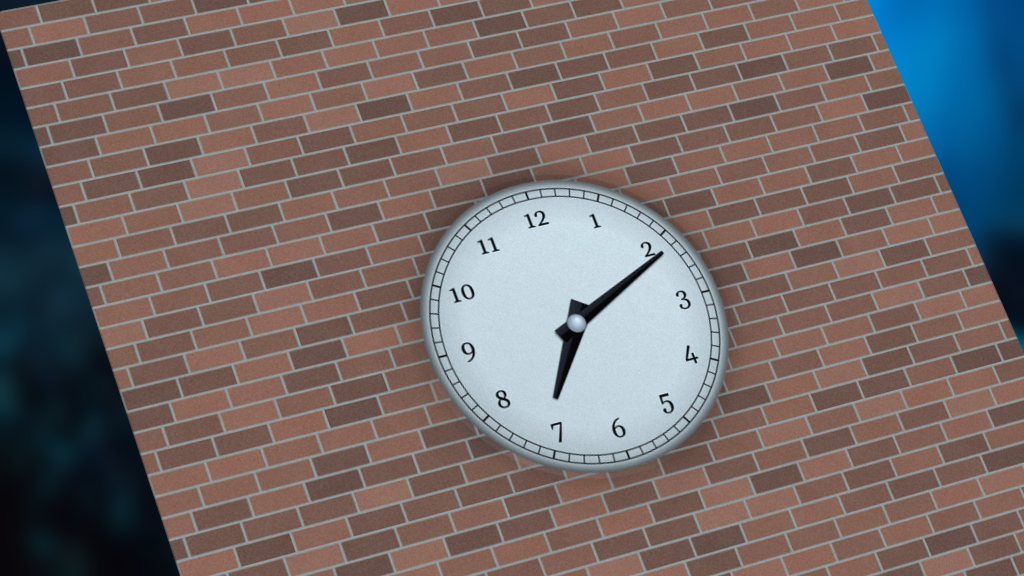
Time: **7:11**
